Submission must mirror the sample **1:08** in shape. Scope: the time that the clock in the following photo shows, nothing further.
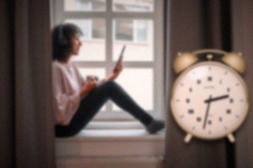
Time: **2:32**
